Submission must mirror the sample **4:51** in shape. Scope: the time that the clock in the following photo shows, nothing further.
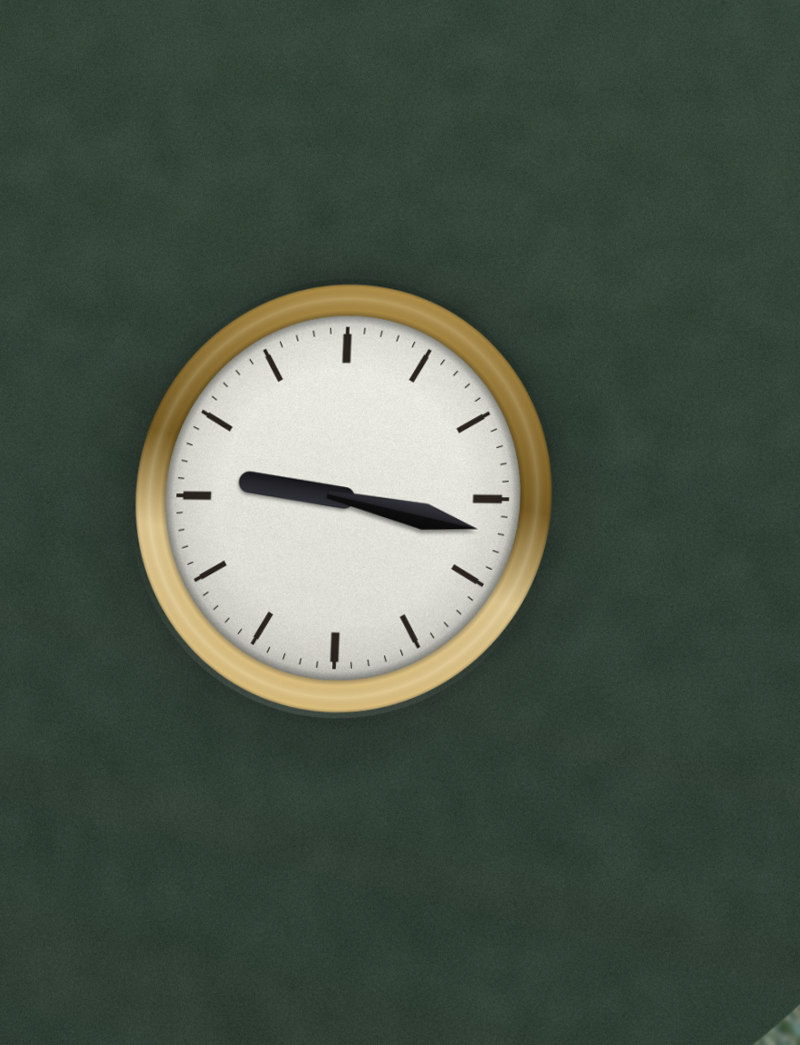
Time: **9:17**
